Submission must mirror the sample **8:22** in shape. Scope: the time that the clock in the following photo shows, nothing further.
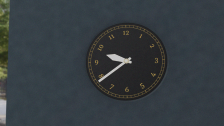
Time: **9:39**
